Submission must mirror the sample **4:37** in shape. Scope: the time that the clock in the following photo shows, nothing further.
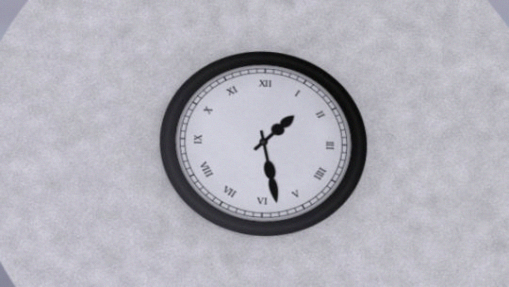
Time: **1:28**
